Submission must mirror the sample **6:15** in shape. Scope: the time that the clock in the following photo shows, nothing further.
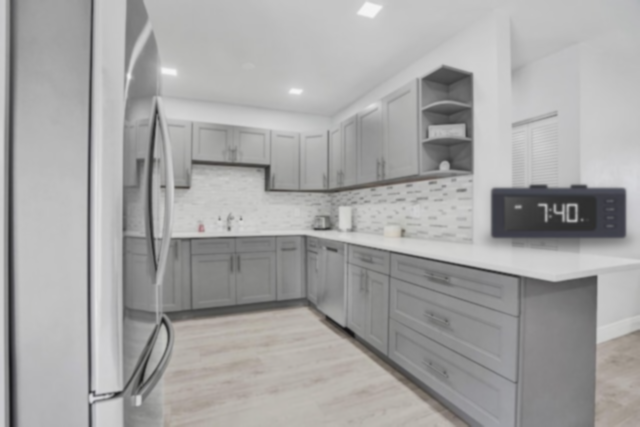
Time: **7:40**
